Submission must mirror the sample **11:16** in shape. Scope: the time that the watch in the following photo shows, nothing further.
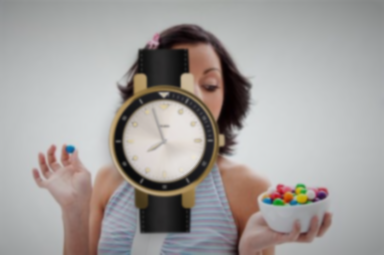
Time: **7:57**
